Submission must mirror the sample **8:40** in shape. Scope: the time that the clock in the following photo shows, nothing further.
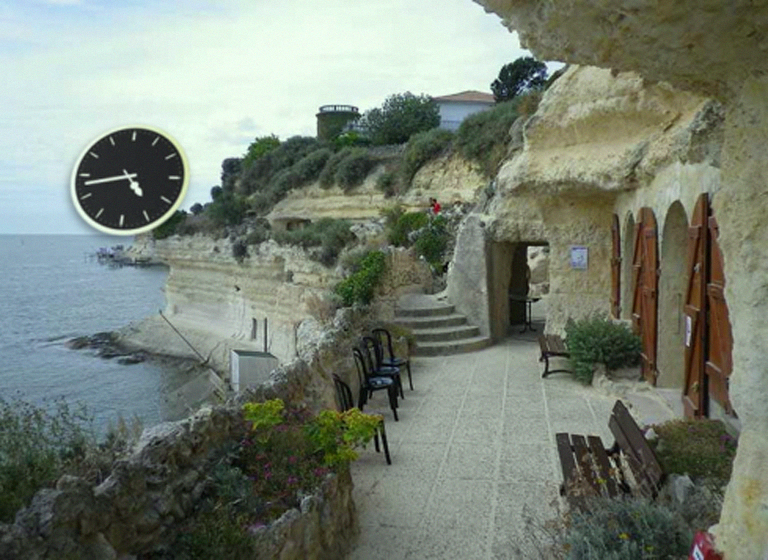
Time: **4:43**
